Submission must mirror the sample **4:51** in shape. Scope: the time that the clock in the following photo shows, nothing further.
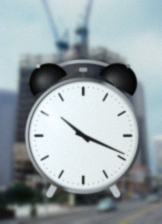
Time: **10:19**
